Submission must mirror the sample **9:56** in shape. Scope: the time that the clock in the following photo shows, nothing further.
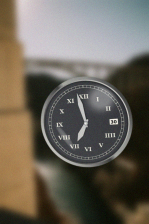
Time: **6:58**
